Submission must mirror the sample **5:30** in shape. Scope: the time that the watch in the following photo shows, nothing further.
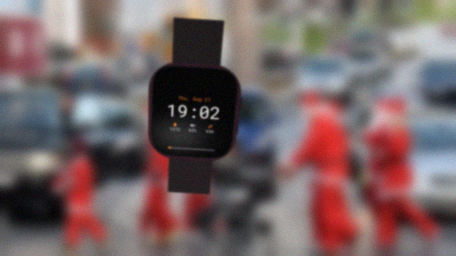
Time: **19:02**
